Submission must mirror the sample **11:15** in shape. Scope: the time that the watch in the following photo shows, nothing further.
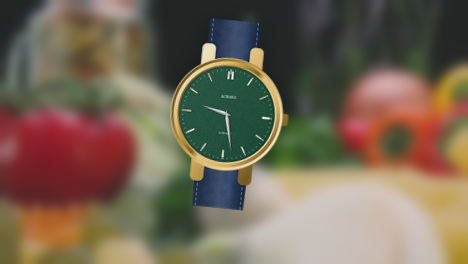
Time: **9:28**
